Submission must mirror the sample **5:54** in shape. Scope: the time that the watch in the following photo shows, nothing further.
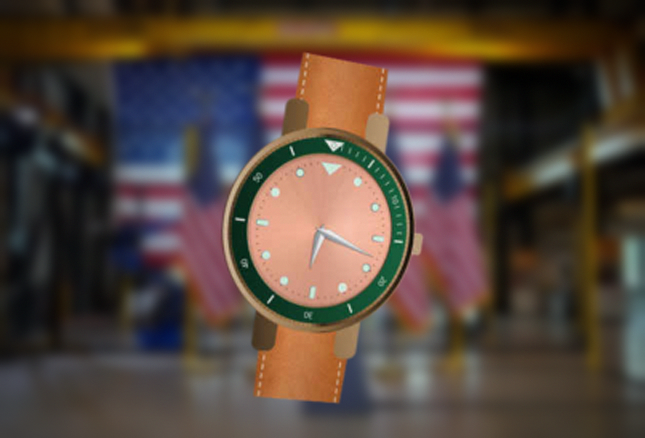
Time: **6:18**
